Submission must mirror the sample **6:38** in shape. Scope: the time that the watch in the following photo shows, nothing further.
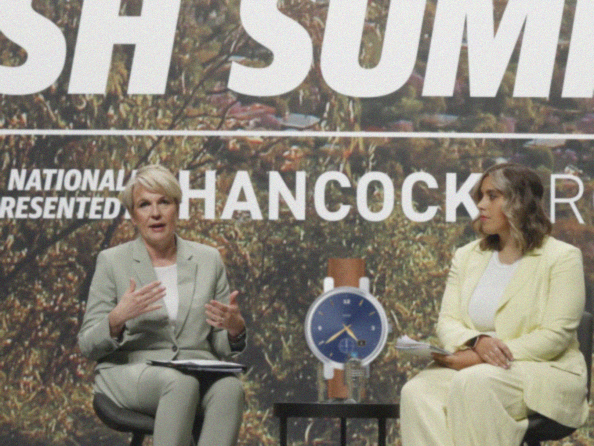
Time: **4:39**
